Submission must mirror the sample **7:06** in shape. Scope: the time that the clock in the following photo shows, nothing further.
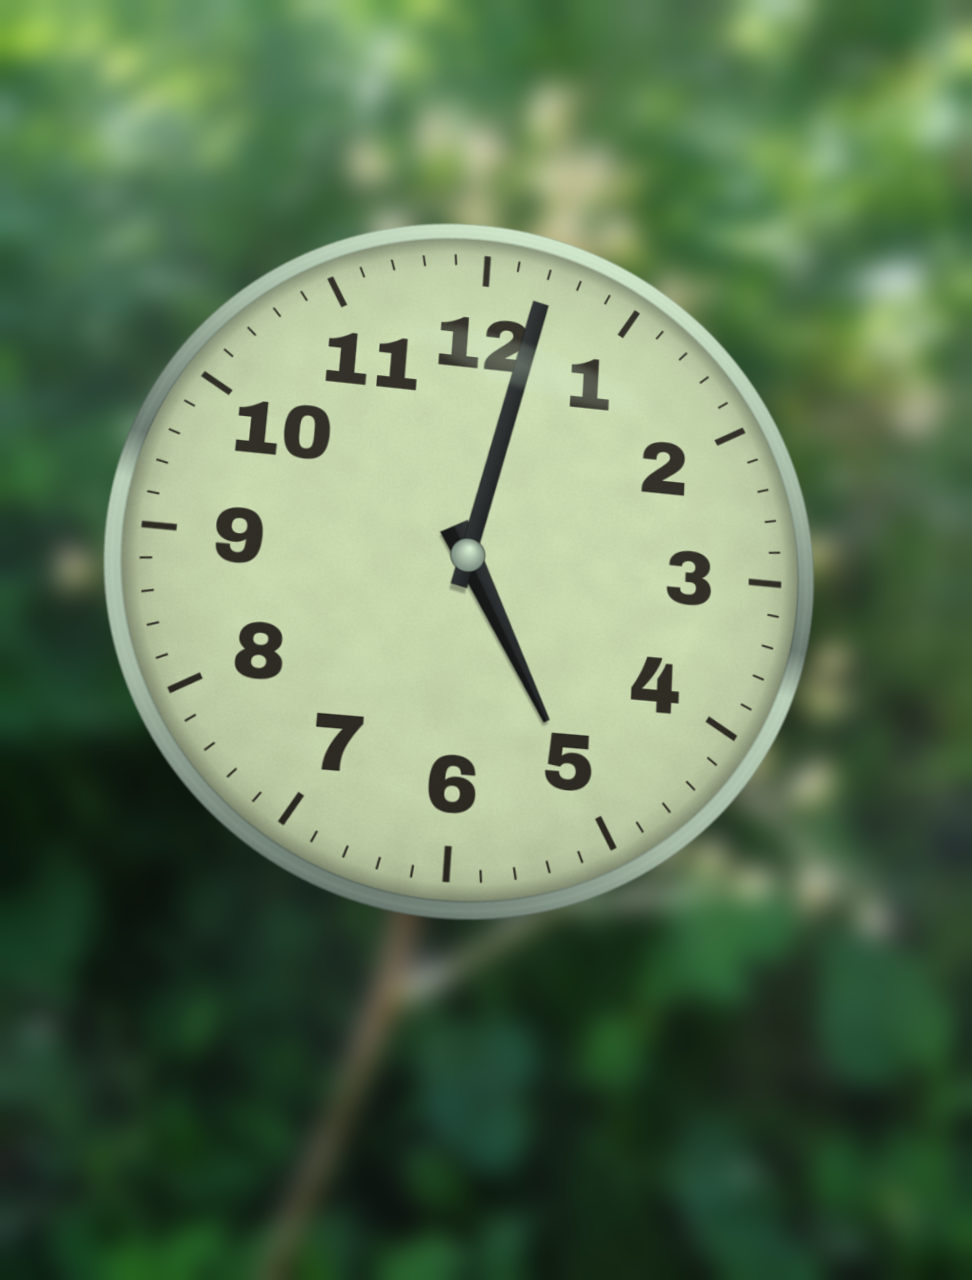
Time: **5:02**
